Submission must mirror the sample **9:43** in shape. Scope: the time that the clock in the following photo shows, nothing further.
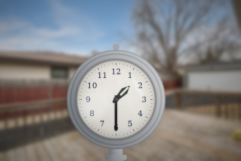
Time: **1:30**
